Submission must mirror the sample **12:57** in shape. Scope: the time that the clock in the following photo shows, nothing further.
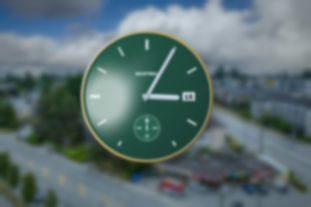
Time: **3:05**
